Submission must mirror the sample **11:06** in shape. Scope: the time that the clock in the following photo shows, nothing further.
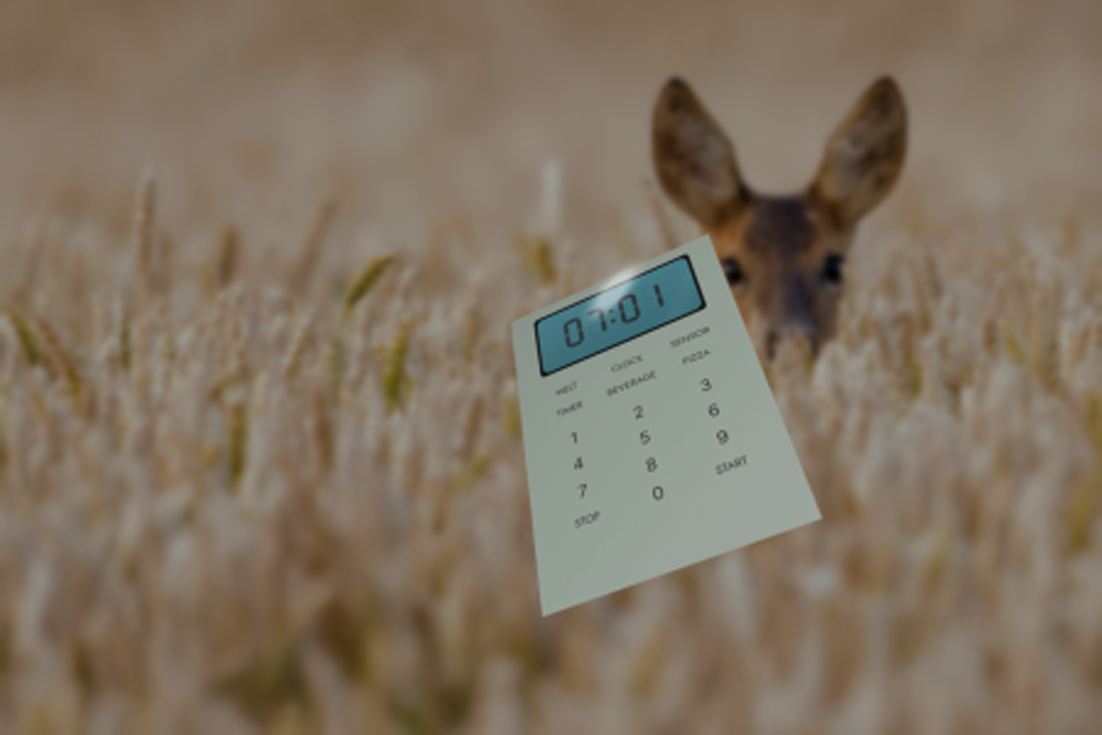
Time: **7:01**
